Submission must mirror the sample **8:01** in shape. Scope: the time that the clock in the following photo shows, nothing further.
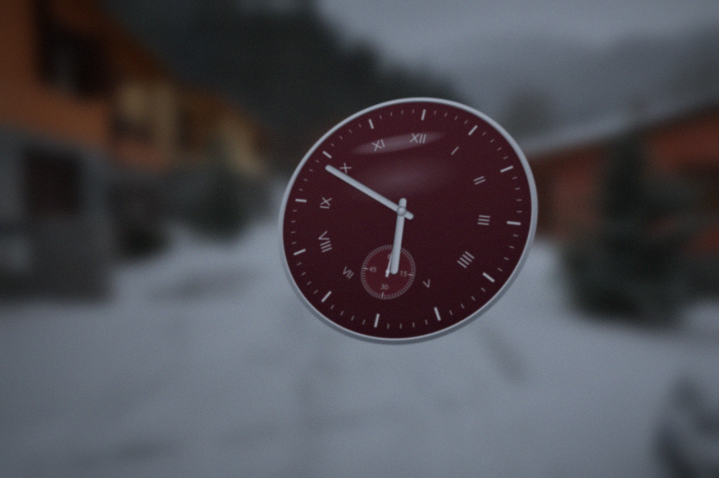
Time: **5:49**
